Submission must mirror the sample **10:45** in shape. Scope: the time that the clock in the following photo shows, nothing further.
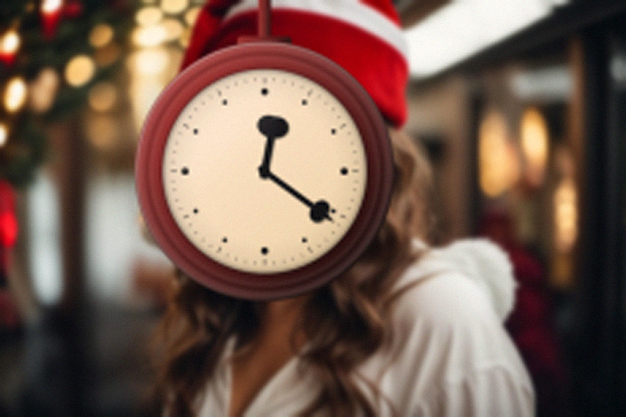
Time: **12:21**
